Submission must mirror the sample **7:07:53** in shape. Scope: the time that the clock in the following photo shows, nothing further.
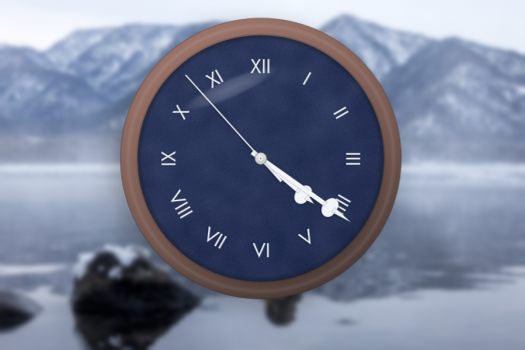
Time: **4:20:53**
